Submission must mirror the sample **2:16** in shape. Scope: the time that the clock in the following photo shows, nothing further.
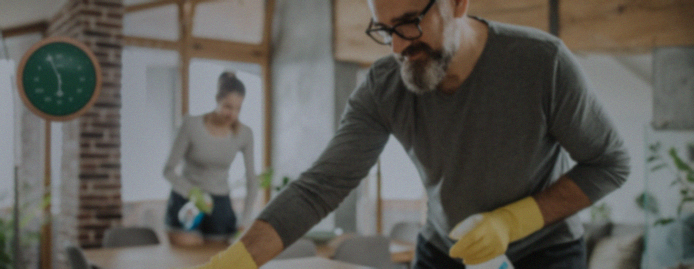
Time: **5:56**
